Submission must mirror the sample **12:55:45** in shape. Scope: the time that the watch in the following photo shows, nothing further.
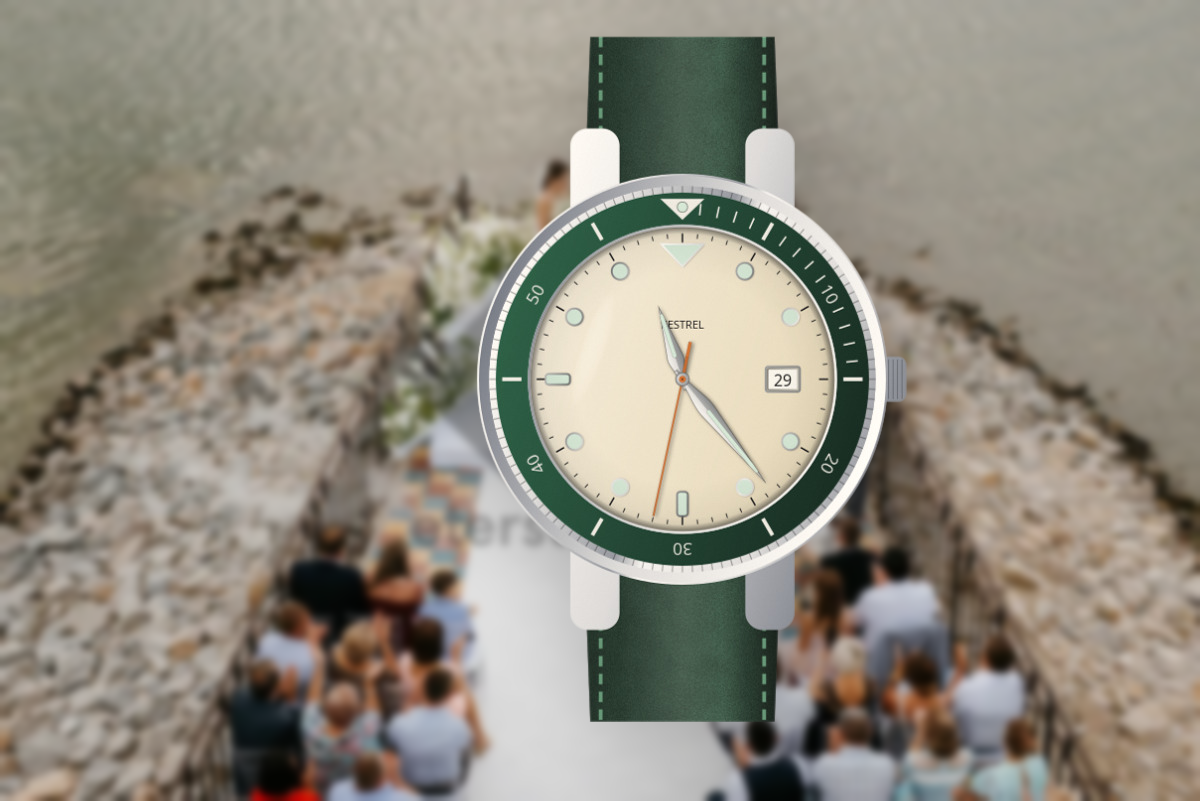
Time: **11:23:32**
